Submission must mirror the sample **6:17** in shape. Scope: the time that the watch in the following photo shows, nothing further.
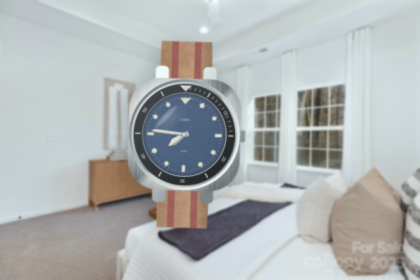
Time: **7:46**
